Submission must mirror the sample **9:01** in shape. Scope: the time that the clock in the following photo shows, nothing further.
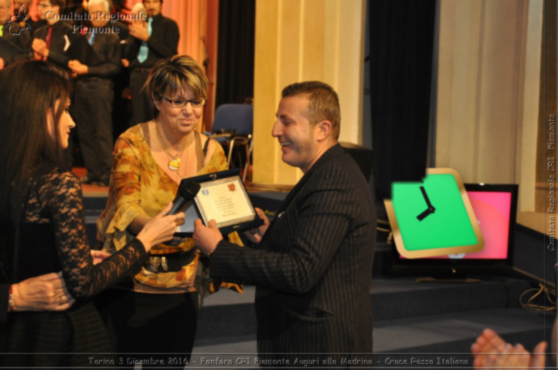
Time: **7:59**
